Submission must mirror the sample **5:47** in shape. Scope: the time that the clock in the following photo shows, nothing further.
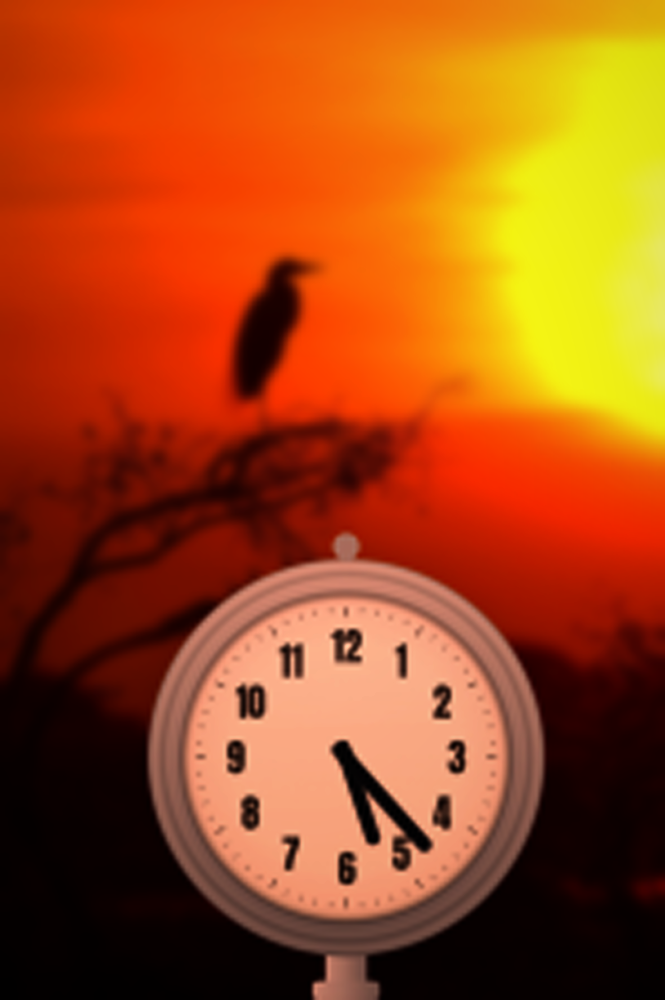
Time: **5:23**
